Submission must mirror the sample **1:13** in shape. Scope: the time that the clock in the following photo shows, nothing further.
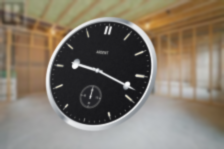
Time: **9:18**
